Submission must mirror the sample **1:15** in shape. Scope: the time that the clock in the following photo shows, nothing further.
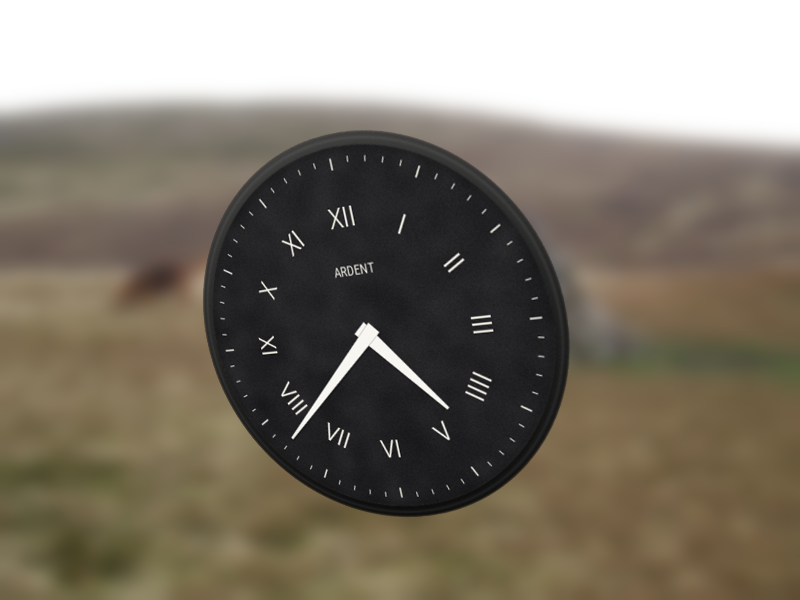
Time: **4:38**
